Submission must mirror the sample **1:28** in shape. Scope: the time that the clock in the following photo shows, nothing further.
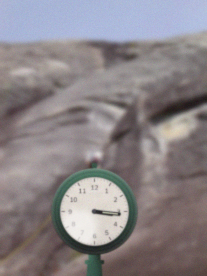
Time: **3:16**
